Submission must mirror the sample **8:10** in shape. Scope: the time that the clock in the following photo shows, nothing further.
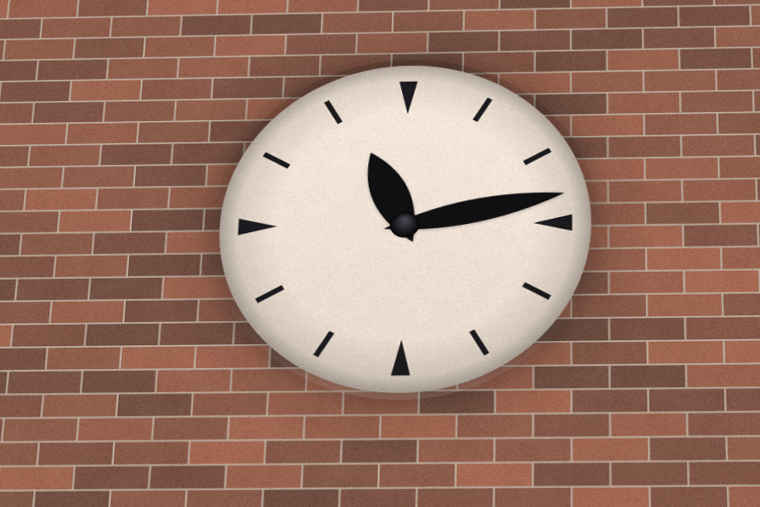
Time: **11:13**
